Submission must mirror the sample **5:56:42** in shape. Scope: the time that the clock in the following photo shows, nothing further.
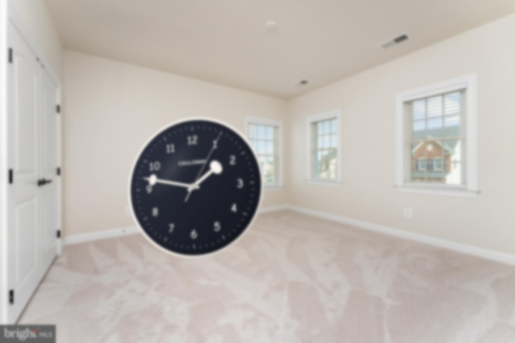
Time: **1:47:05**
